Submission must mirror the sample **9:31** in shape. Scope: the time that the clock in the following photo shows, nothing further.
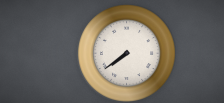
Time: **7:39**
